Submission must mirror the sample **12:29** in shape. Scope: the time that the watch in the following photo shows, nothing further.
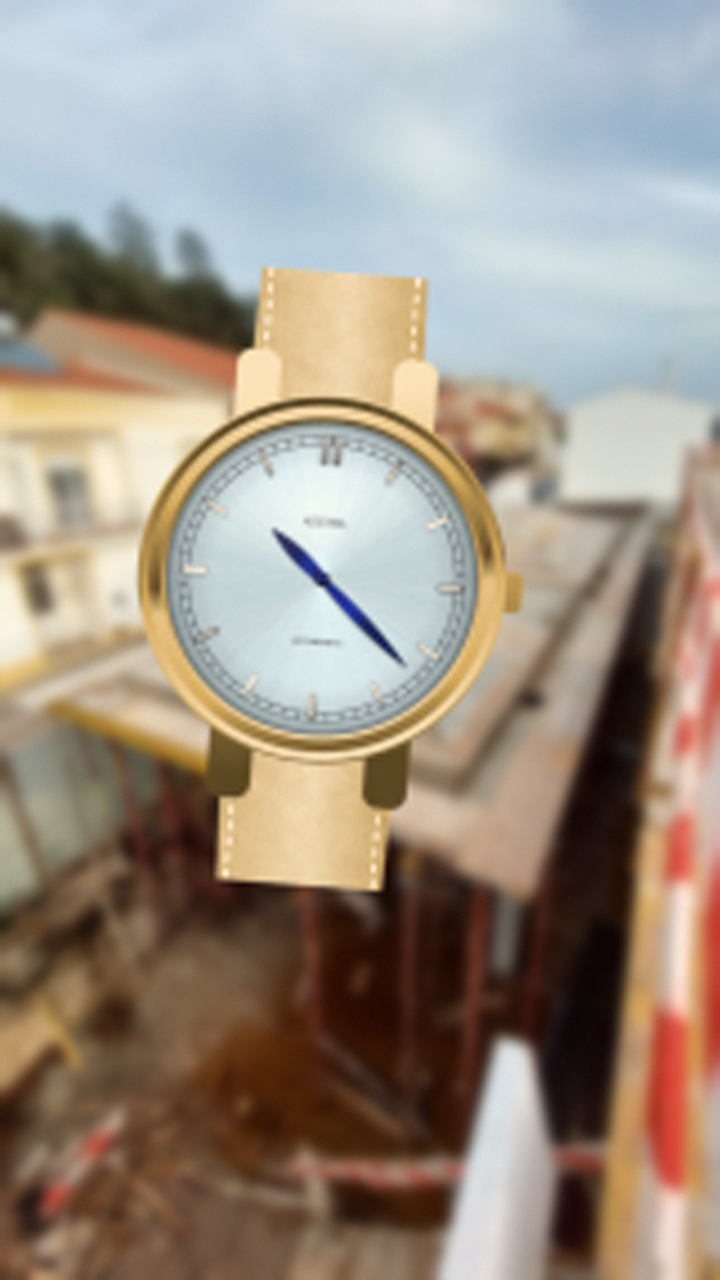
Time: **10:22**
